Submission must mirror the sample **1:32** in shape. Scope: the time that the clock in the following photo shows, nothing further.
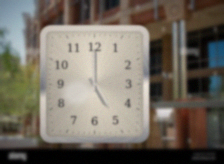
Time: **5:00**
